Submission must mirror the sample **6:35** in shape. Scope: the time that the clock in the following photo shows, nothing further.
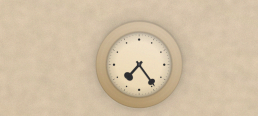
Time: **7:24**
